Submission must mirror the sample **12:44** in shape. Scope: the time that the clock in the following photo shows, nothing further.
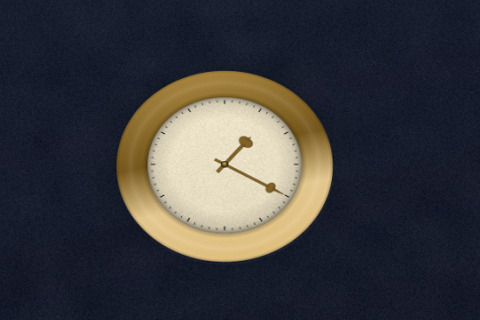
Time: **1:20**
